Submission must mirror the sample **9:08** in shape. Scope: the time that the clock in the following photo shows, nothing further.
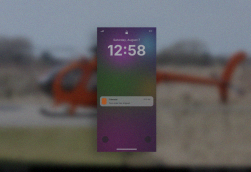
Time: **12:58**
